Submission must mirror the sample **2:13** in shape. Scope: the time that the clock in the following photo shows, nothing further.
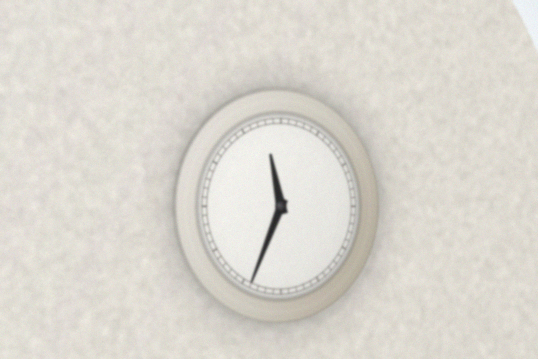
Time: **11:34**
